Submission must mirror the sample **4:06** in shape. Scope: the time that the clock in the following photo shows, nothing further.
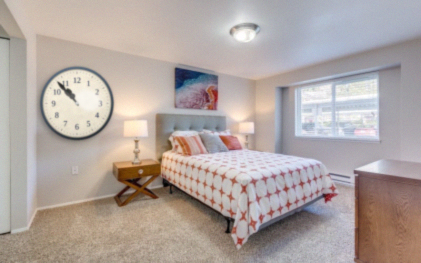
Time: **10:53**
